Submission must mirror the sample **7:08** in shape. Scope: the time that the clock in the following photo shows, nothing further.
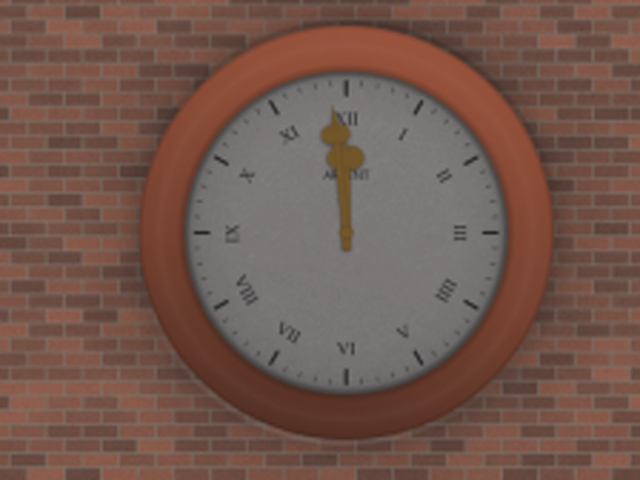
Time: **11:59**
